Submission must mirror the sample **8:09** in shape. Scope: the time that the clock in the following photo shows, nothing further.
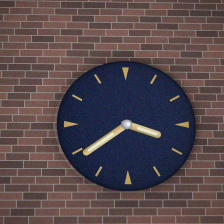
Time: **3:39**
